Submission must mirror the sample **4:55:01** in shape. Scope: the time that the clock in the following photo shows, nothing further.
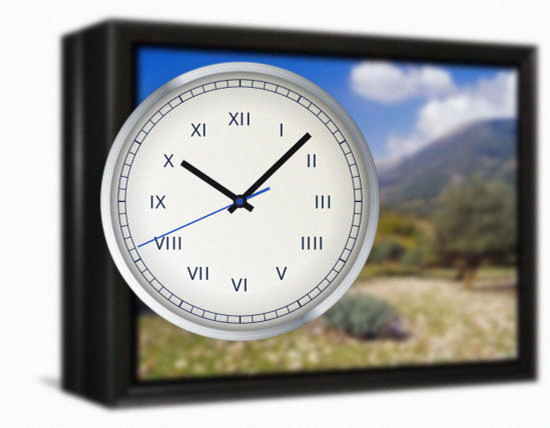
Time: **10:07:41**
